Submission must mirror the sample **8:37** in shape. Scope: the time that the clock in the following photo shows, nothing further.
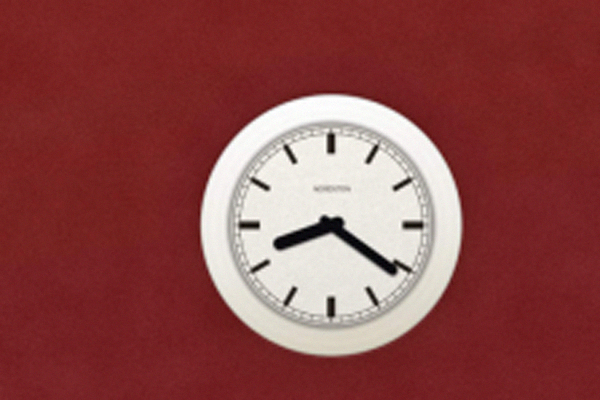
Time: **8:21**
